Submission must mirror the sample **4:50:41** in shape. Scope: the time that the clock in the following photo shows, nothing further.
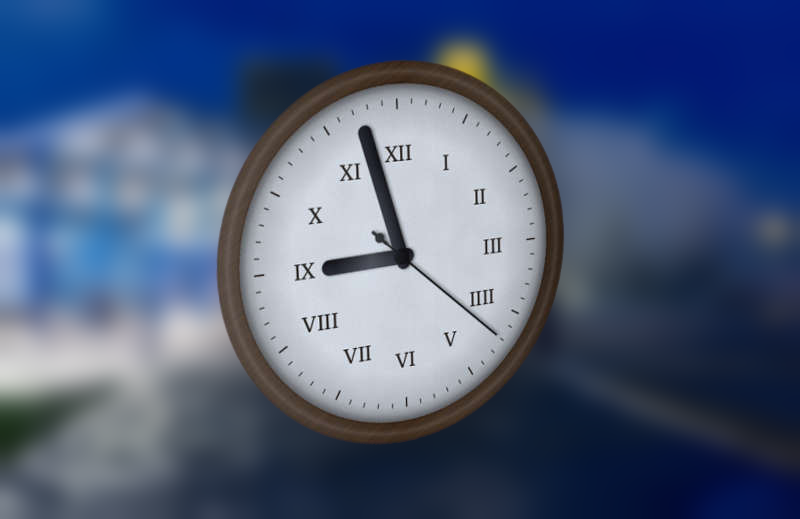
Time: **8:57:22**
